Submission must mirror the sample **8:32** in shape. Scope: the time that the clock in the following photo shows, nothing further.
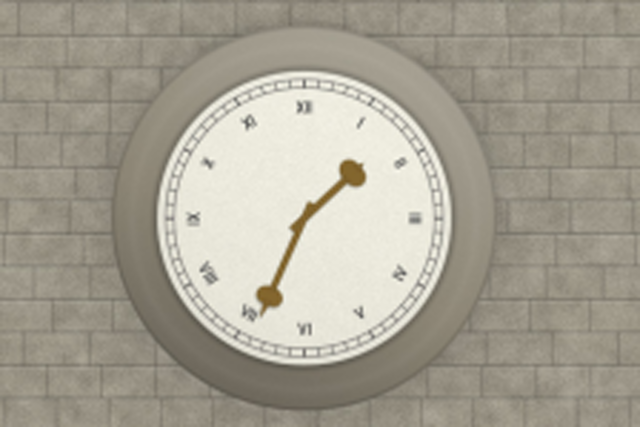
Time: **1:34**
